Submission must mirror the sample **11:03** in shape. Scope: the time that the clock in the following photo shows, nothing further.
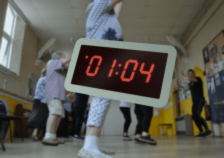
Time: **1:04**
